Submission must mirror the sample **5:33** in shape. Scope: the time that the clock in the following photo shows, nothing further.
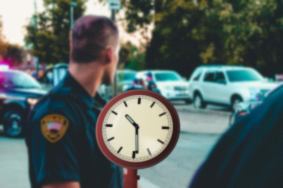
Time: **10:29**
